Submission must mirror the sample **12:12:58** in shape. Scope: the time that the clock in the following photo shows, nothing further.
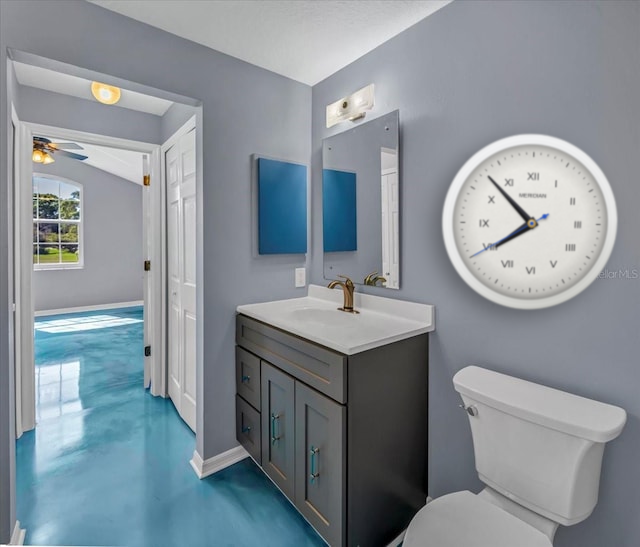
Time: **7:52:40**
